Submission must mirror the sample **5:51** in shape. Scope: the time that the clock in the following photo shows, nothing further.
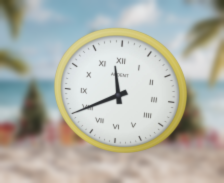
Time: **11:40**
